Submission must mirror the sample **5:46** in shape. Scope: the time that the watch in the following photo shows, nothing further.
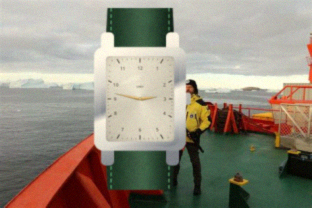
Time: **2:47**
